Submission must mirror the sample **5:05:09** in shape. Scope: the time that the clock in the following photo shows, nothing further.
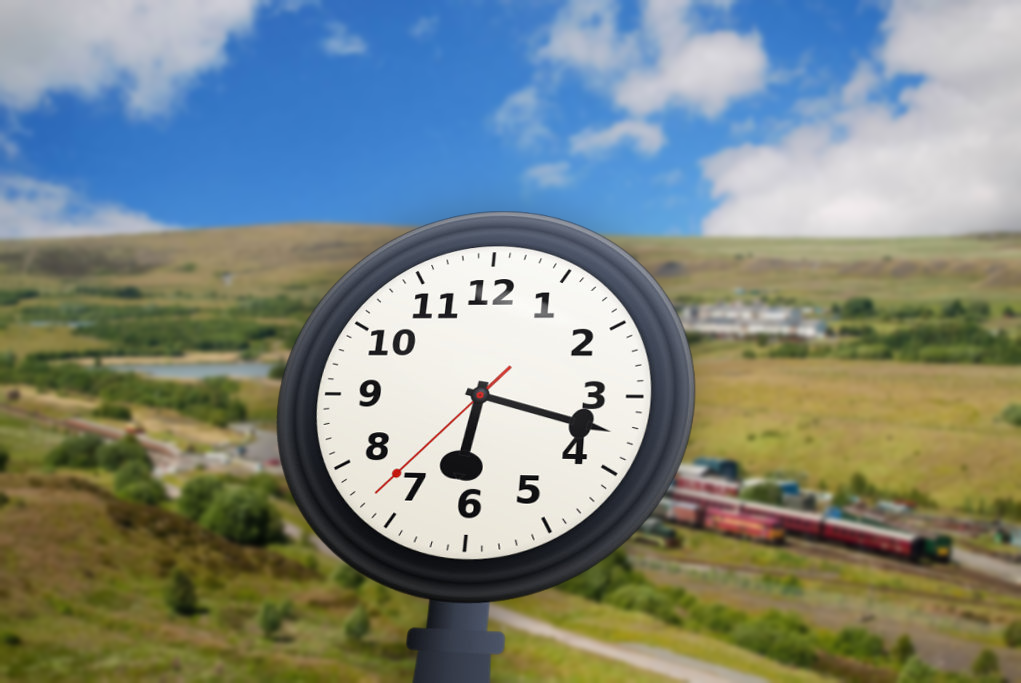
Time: **6:17:37**
